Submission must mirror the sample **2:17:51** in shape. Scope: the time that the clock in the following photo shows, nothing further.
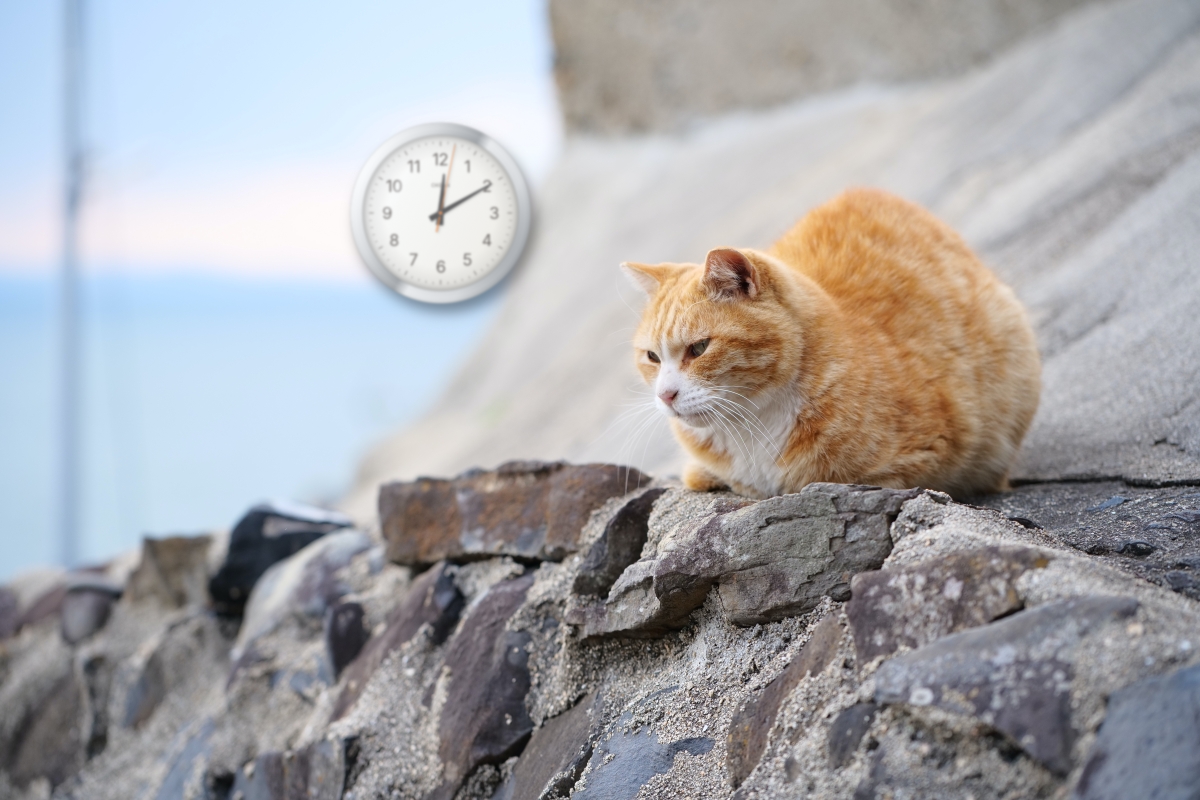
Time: **12:10:02**
